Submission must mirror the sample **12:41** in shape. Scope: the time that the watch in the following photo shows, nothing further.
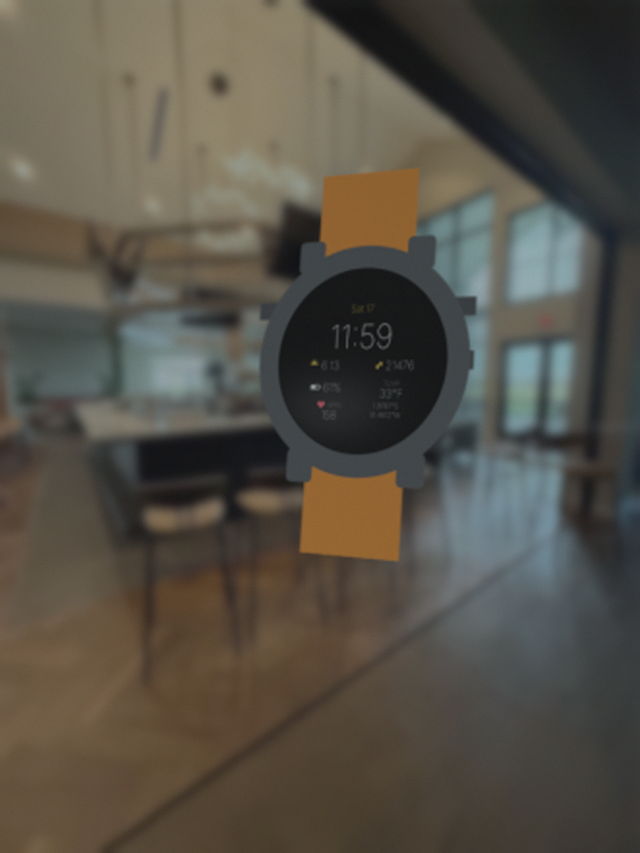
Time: **11:59**
